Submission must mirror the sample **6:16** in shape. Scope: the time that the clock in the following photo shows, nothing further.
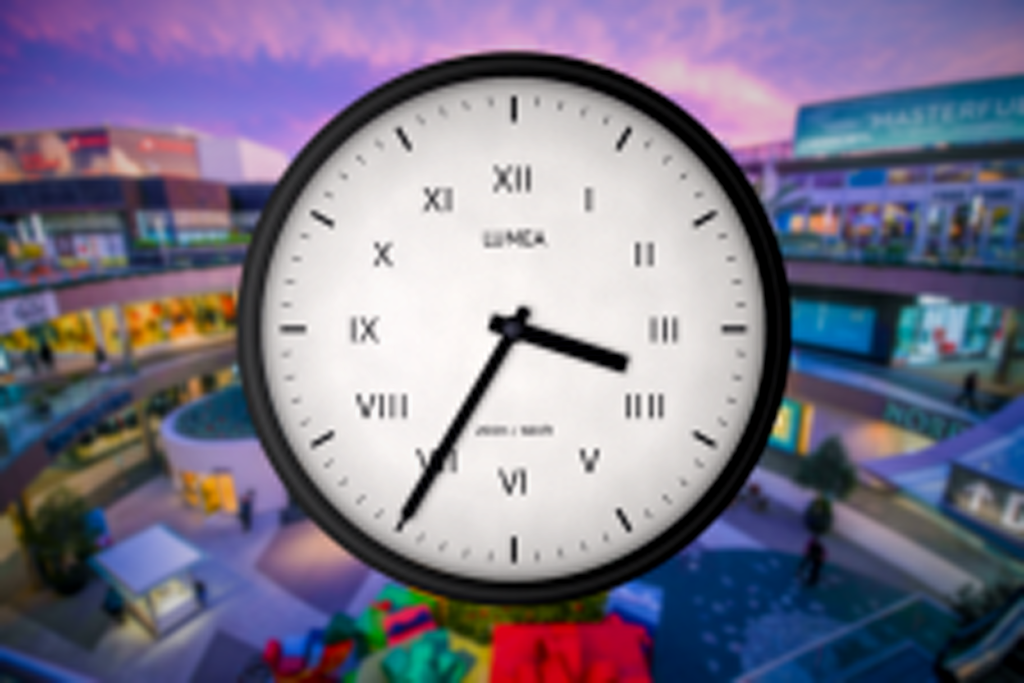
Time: **3:35**
